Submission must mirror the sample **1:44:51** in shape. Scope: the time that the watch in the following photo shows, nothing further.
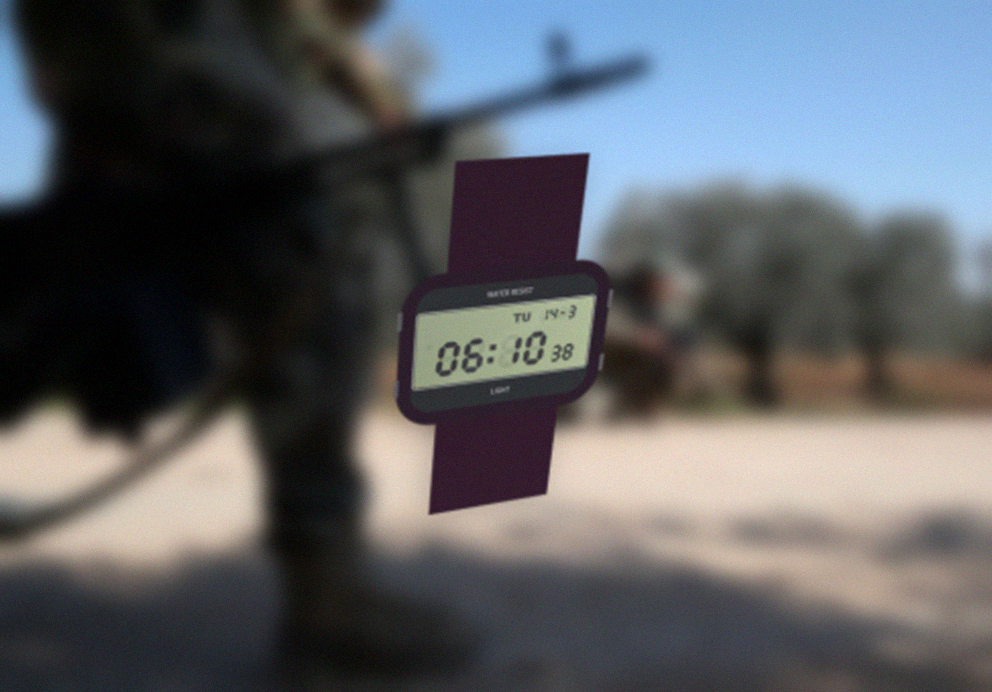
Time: **6:10:38**
